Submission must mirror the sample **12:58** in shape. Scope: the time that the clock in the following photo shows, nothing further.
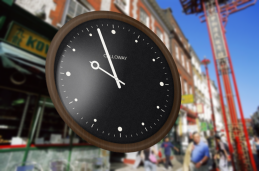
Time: **9:57**
